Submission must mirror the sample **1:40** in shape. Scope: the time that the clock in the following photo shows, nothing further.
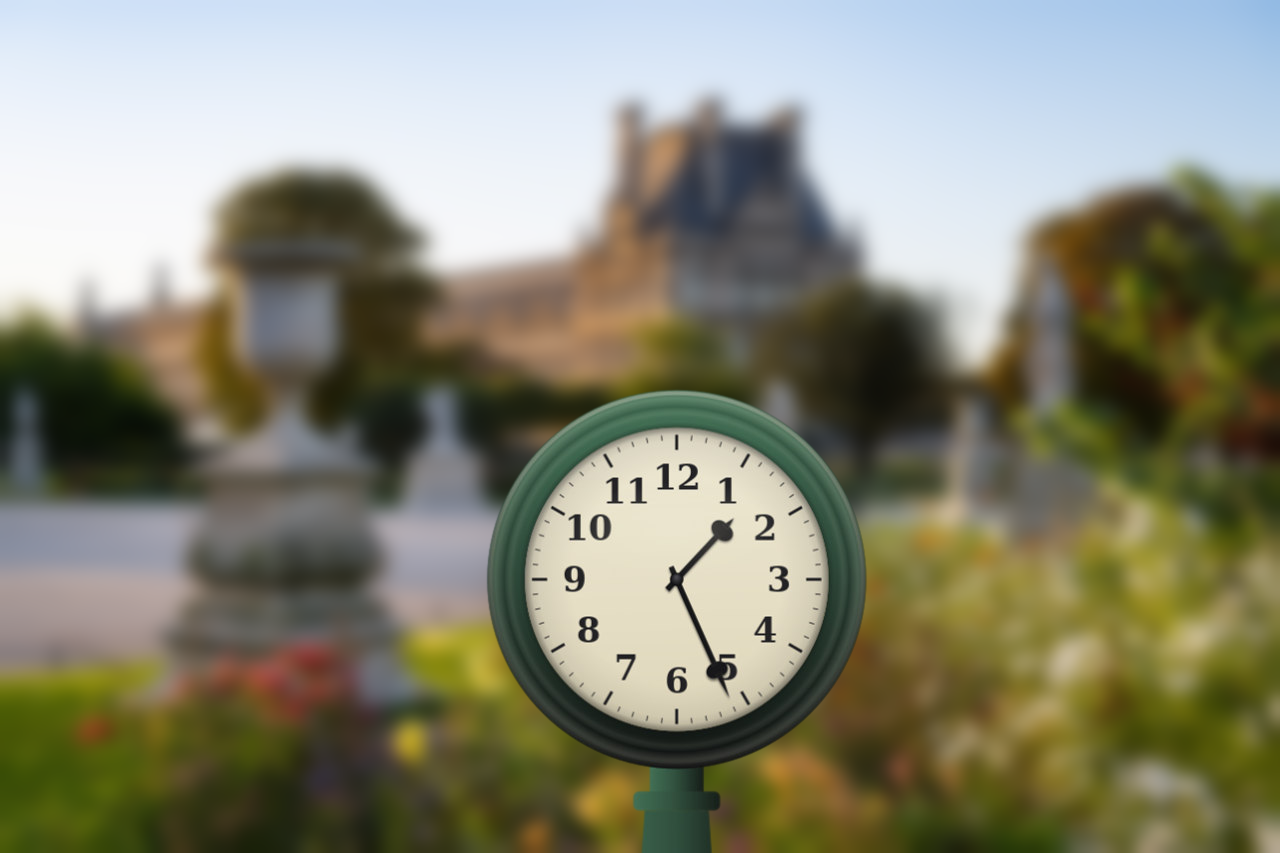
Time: **1:26**
